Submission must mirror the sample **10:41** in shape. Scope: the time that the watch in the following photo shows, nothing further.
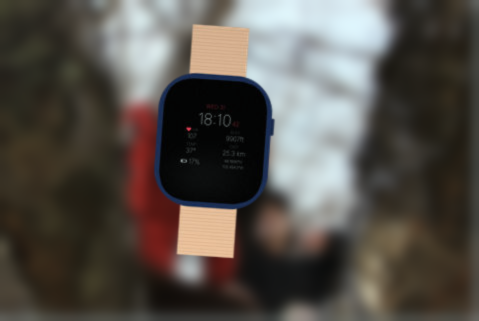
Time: **18:10**
